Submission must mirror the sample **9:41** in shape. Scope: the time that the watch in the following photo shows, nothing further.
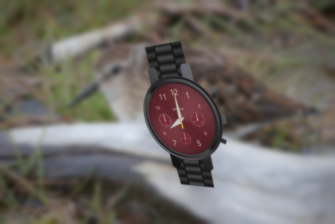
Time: **8:00**
